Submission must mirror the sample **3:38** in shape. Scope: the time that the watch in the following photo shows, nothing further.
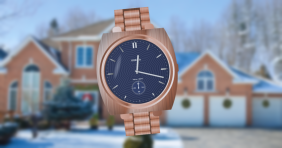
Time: **12:18**
